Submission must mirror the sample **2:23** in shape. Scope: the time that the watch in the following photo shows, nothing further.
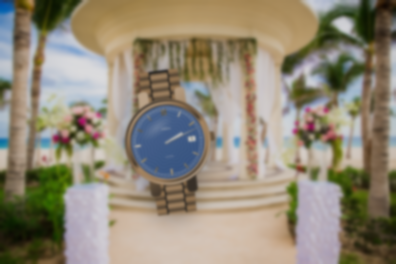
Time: **2:12**
